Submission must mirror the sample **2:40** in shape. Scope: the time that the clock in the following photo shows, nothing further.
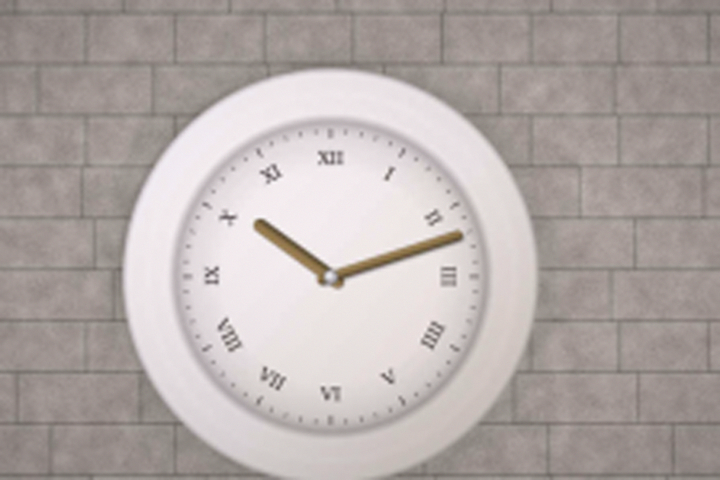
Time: **10:12**
